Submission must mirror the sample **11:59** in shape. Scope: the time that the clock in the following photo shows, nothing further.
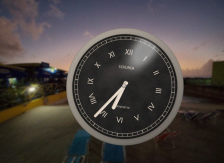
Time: **6:36**
